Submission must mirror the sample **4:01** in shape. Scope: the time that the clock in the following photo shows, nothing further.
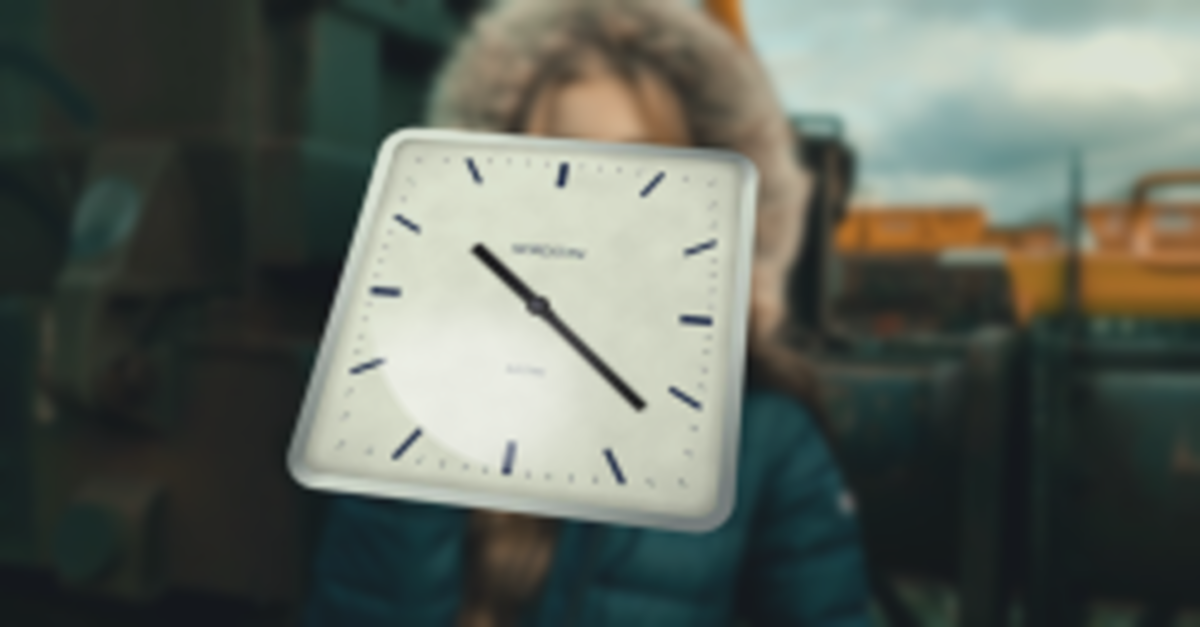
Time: **10:22**
